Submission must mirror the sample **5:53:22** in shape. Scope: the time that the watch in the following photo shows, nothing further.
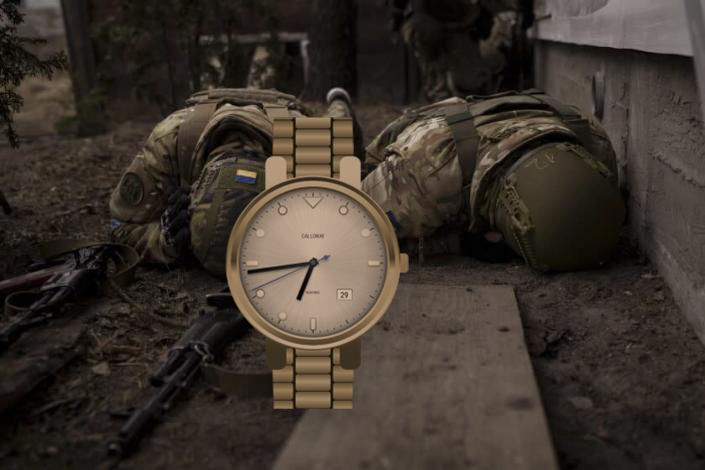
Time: **6:43:41**
